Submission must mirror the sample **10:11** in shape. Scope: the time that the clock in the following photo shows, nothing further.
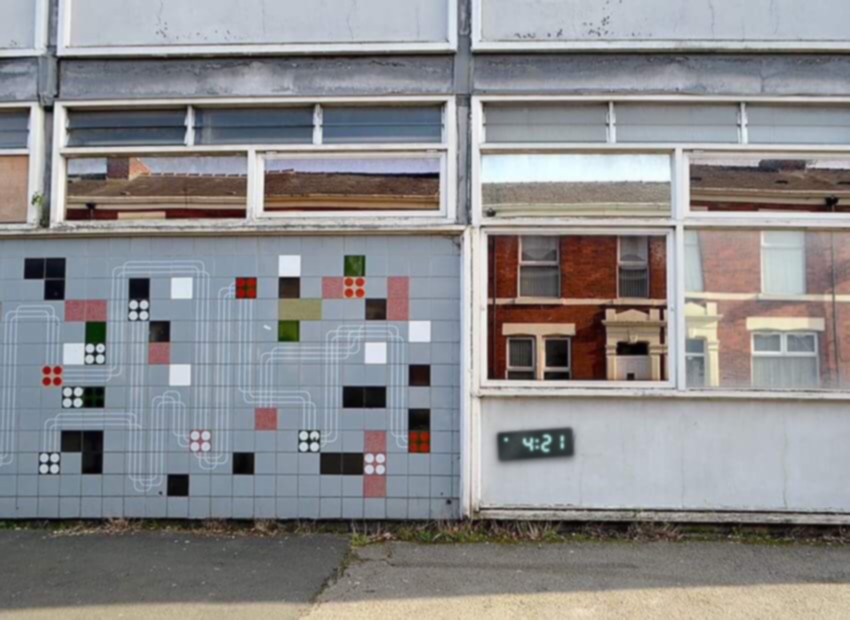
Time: **4:21**
